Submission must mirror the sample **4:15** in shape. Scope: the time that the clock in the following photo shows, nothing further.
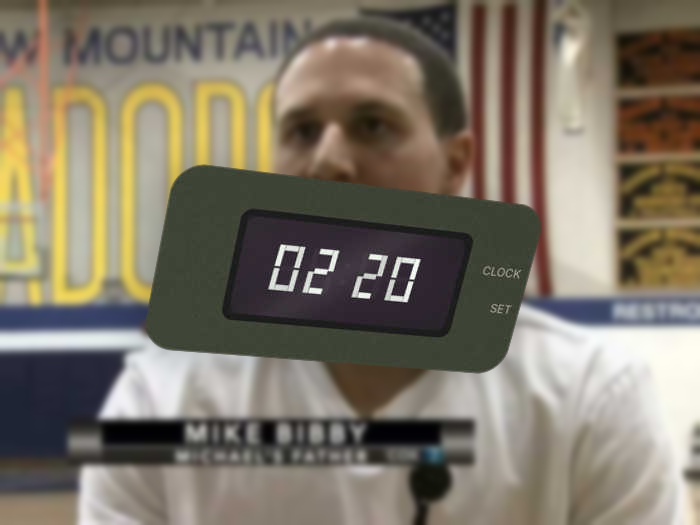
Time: **2:20**
